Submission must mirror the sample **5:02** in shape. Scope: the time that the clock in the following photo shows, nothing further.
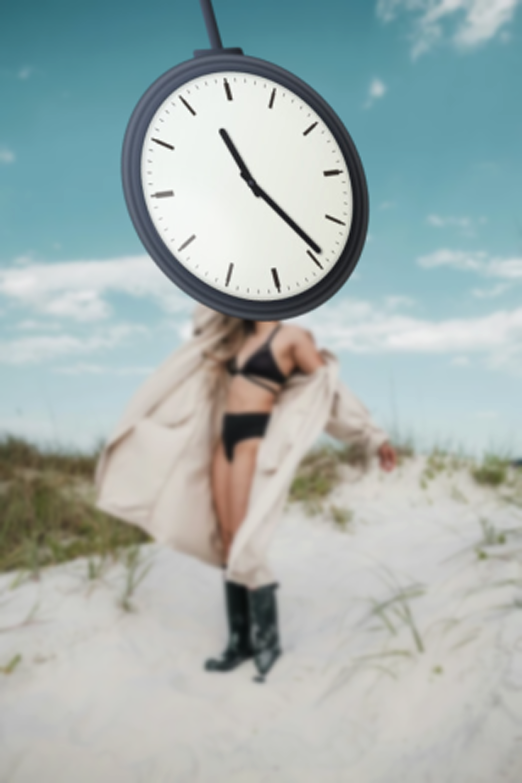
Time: **11:24**
